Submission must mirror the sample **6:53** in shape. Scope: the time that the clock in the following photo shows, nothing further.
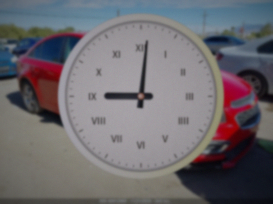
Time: **9:01**
